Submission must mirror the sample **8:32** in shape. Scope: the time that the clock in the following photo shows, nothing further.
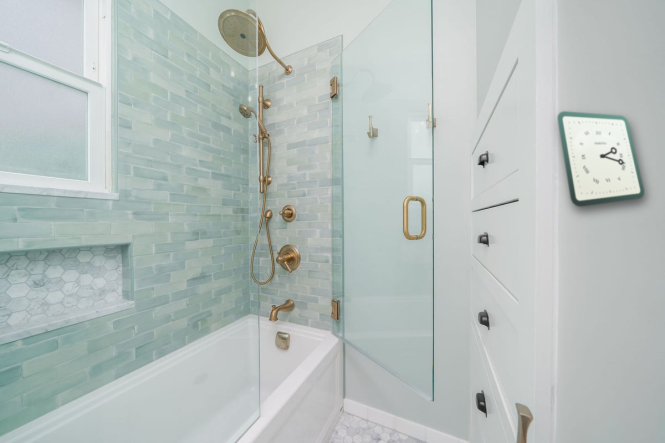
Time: **2:18**
